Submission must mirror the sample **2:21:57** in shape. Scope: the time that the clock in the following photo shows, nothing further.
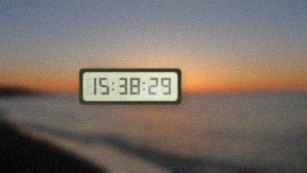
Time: **15:38:29**
